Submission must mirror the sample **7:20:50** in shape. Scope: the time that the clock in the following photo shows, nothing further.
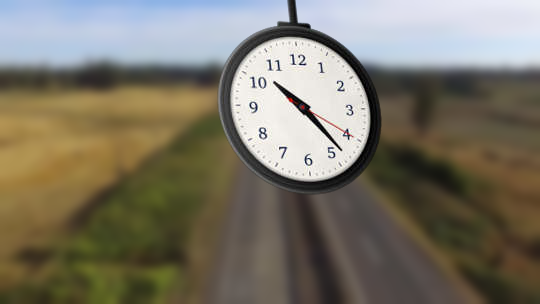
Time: **10:23:20**
